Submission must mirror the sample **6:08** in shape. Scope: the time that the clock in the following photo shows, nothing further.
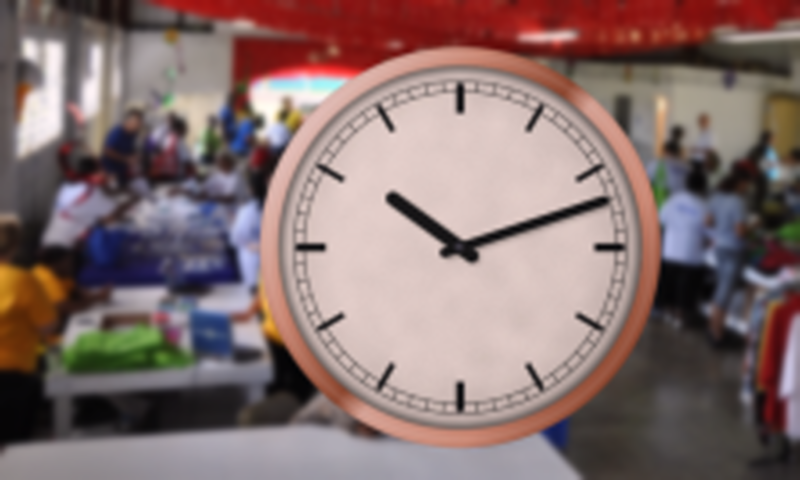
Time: **10:12**
